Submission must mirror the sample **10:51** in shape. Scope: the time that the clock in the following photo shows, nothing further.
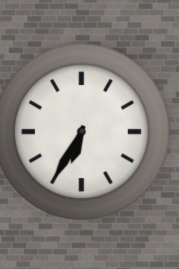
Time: **6:35**
